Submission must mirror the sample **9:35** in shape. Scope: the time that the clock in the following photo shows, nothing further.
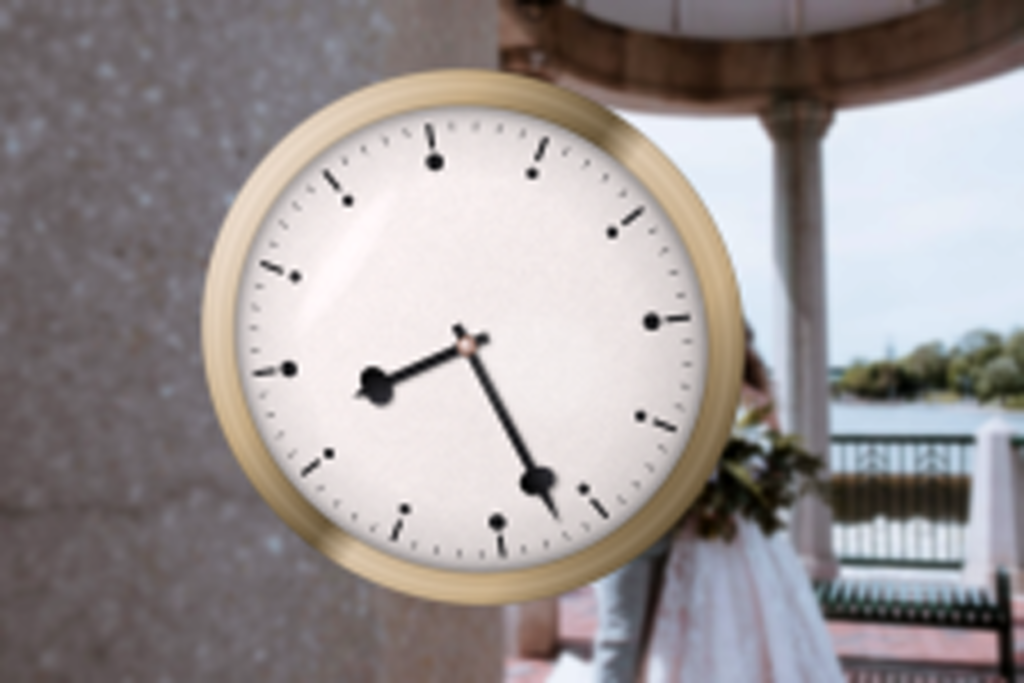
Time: **8:27**
